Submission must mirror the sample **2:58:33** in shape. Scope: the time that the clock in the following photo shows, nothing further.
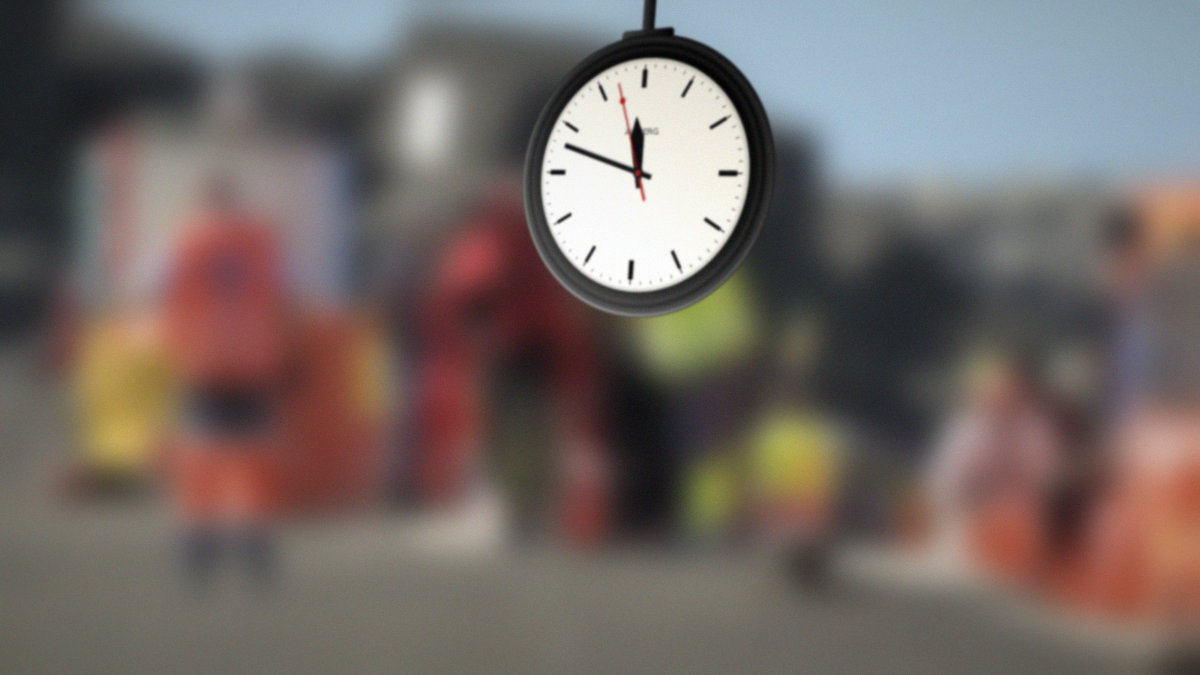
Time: **11:47:57**
